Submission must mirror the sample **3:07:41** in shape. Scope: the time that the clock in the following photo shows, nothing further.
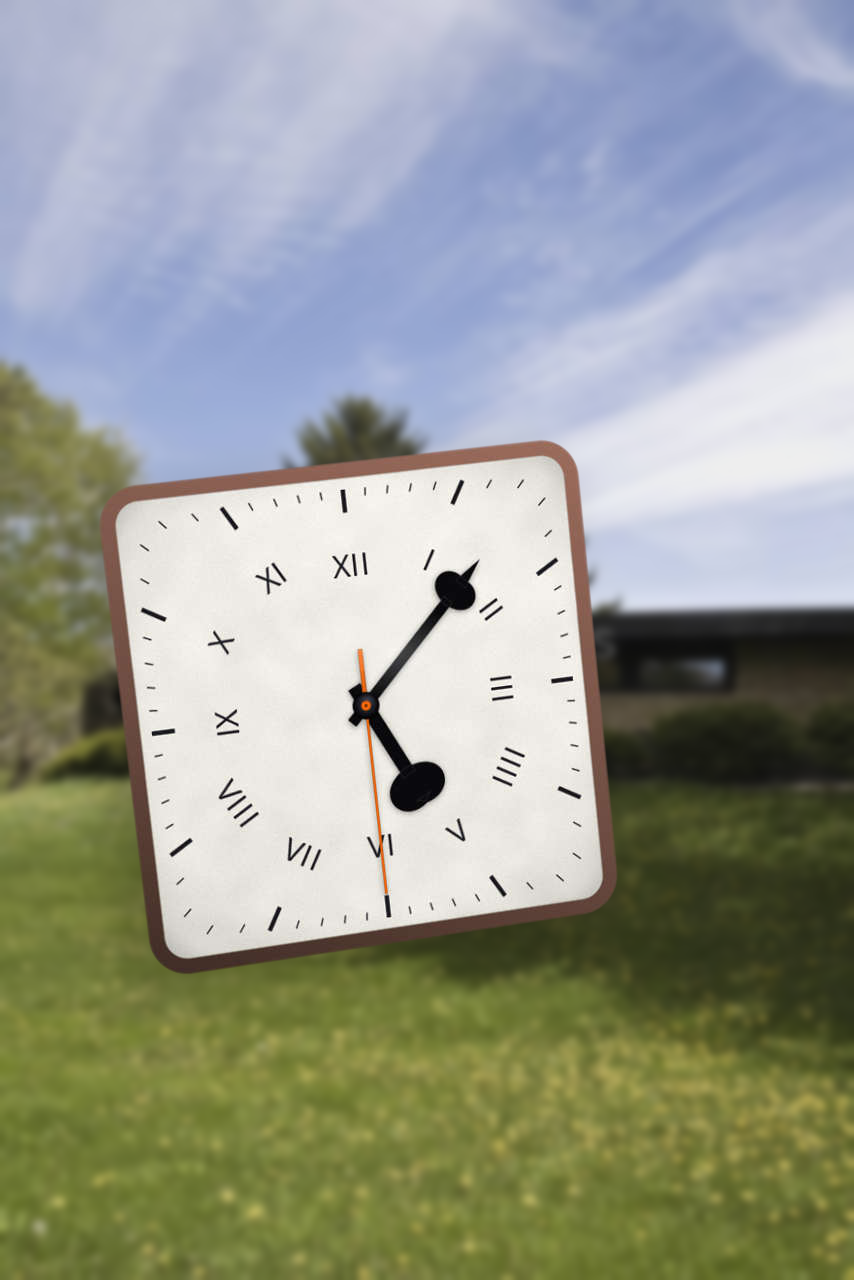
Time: **5:07:30**
